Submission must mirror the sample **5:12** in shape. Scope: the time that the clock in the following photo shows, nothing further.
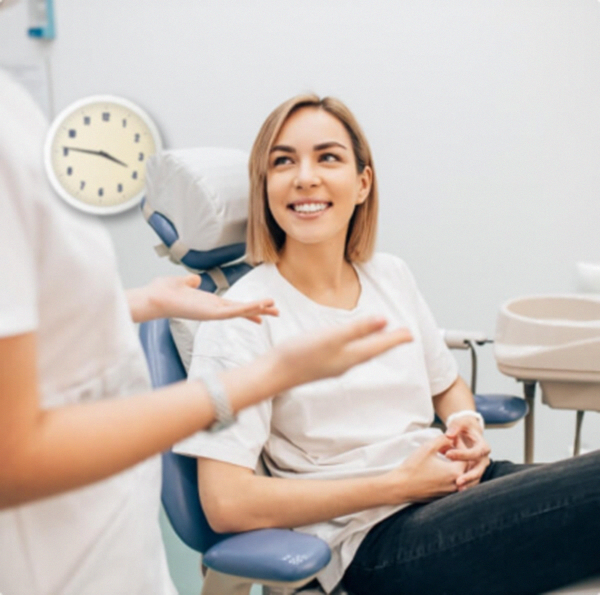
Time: **3:46**
